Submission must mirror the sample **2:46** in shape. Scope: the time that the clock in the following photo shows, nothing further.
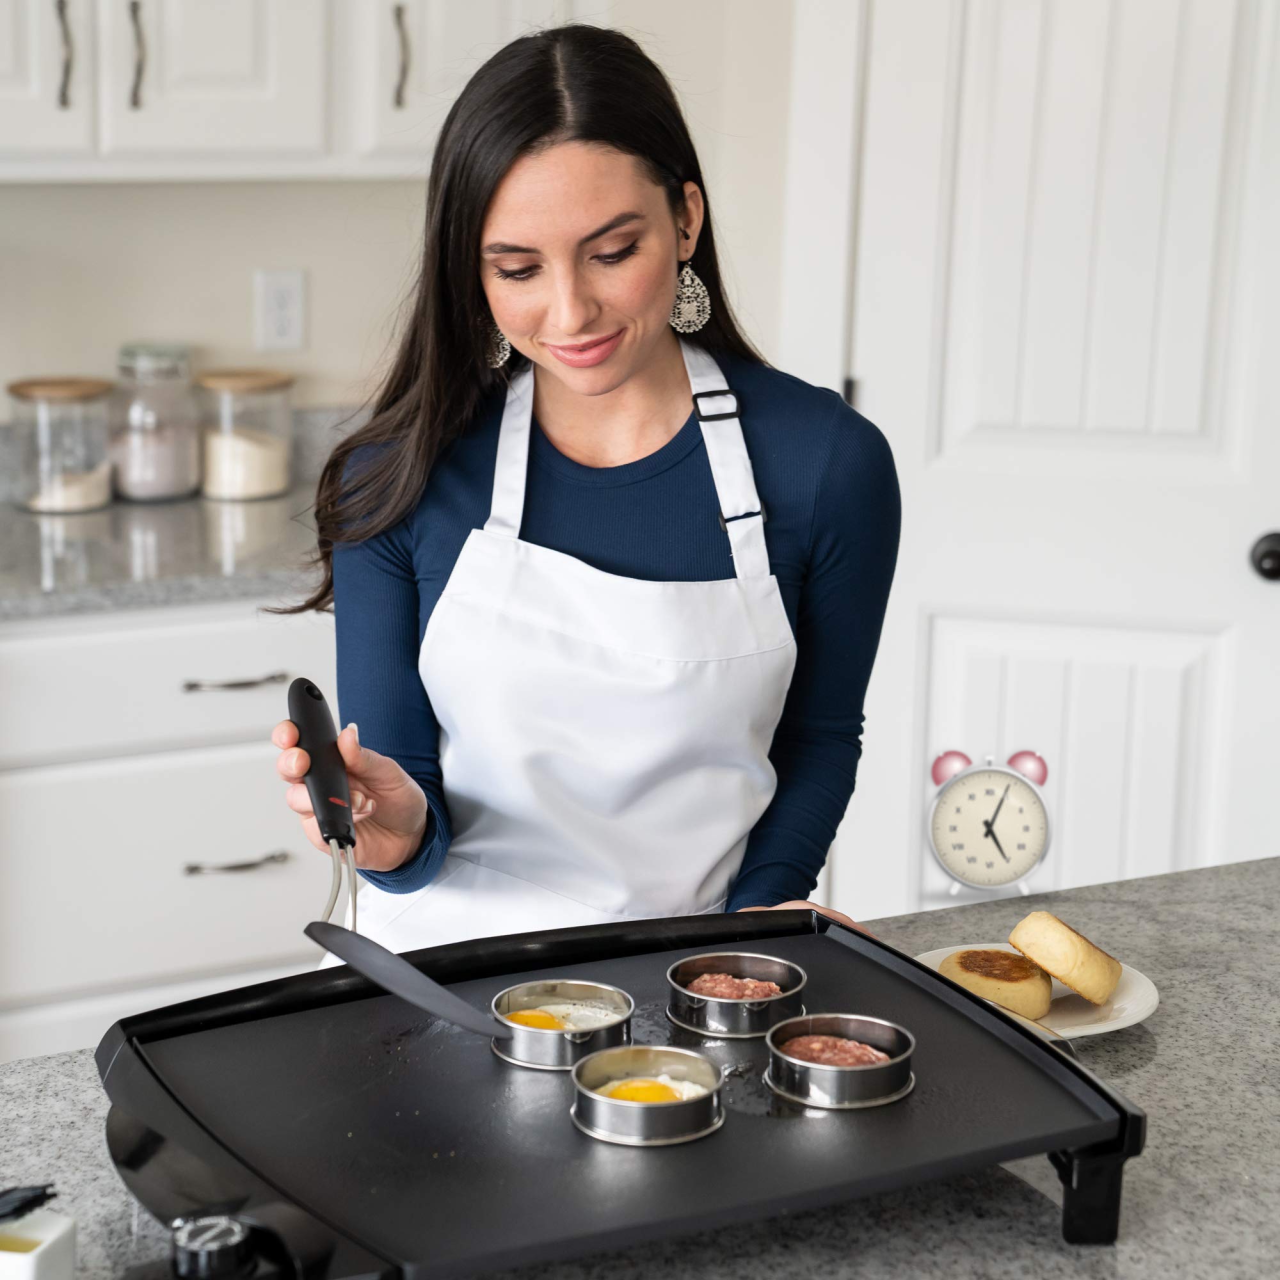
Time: **5:04**
